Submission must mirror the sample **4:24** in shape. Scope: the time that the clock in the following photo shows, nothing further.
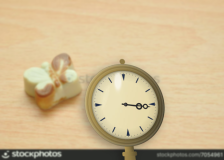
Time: **3:16**
